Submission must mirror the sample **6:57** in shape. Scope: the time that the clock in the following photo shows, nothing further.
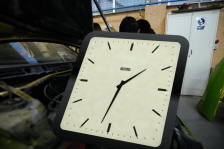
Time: **1:32**
